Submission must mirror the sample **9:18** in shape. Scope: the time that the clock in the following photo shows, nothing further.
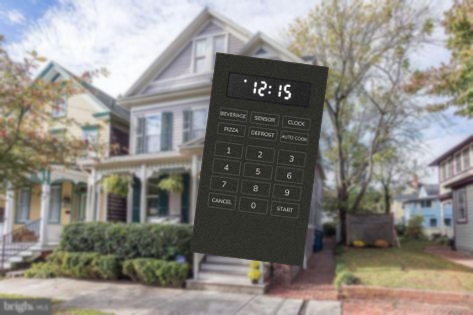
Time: **12:15**
